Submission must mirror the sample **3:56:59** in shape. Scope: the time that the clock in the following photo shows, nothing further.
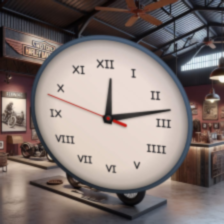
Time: **12:12:48**
